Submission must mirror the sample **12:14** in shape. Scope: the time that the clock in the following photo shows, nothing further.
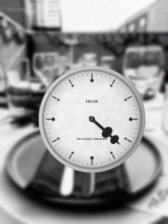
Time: **4:22**
